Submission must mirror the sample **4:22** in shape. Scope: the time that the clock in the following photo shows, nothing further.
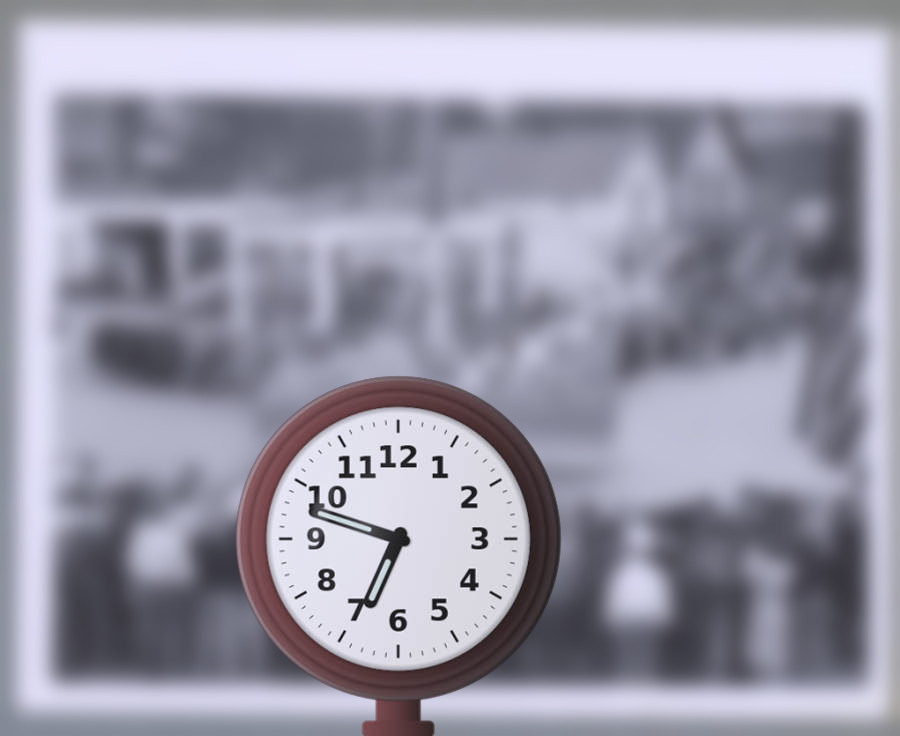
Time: **6:48**
